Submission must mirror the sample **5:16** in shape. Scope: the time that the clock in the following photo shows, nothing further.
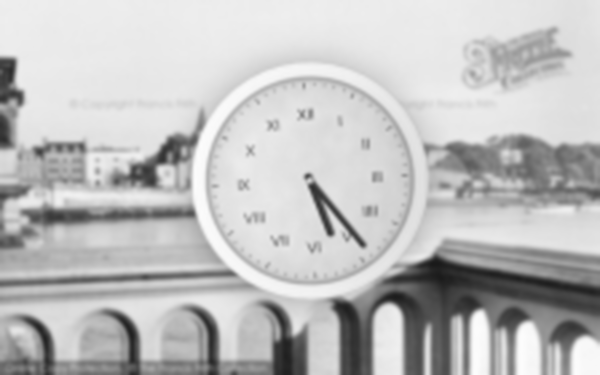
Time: **5:24**
